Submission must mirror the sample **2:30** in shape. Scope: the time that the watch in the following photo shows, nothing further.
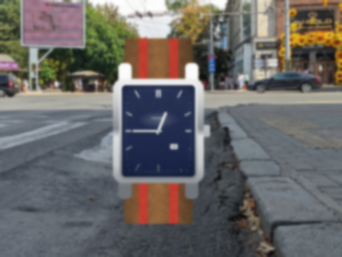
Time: **12:45**
